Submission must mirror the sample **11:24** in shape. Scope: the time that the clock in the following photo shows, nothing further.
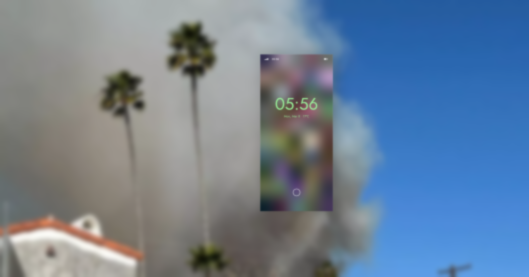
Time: **5:56**
